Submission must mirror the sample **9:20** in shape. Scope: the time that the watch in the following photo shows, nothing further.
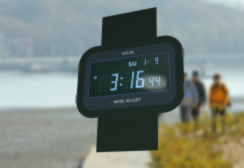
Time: **3:16**
